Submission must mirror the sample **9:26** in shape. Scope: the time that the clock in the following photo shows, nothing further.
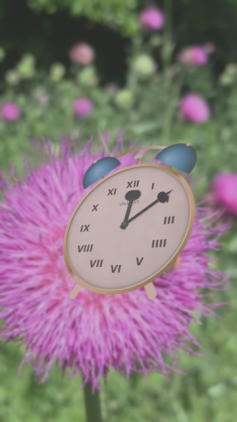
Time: **12:09**
